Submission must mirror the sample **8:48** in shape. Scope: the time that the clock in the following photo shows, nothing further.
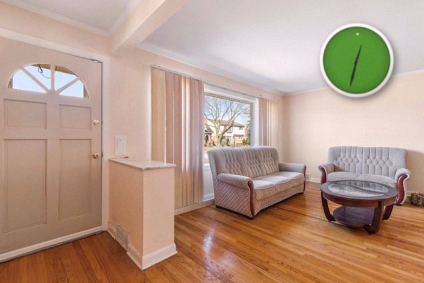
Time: **12:32**
